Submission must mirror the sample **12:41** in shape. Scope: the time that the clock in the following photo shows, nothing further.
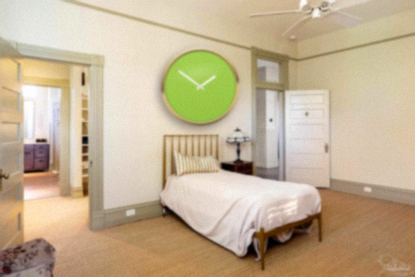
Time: **1:51**
